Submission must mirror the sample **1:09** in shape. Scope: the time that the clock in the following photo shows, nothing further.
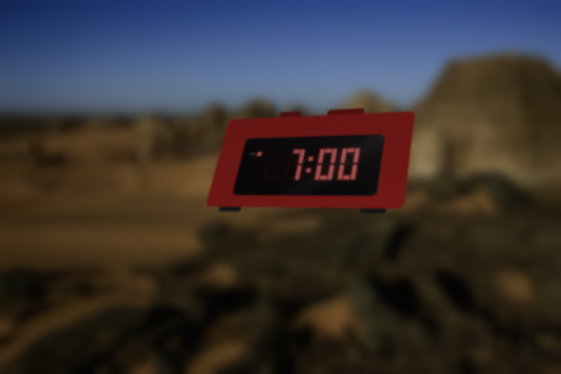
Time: **7:00**
